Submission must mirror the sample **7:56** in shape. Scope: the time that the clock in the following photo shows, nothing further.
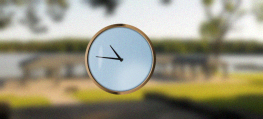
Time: **10:46**
